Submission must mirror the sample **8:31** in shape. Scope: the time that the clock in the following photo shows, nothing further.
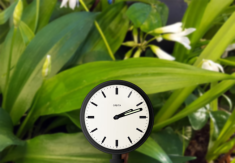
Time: **2:12**
